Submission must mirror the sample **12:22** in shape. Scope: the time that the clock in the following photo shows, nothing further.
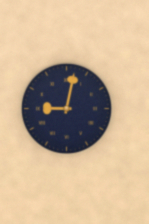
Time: **9:02**
